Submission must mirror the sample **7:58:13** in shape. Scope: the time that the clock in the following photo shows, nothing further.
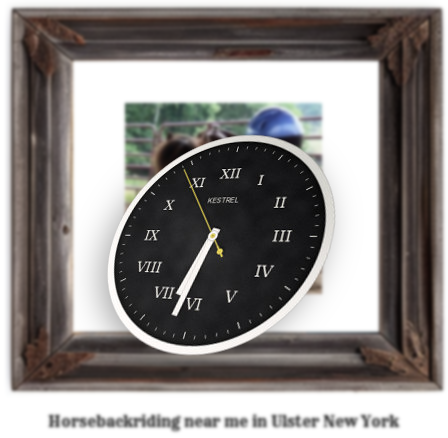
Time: **6:31:54**
